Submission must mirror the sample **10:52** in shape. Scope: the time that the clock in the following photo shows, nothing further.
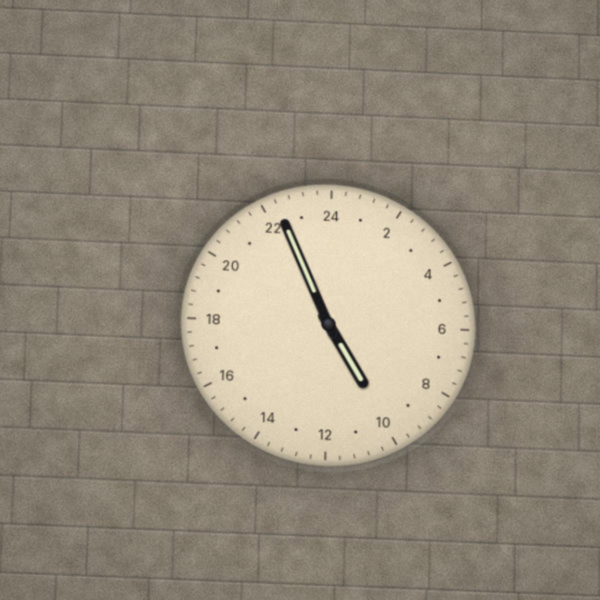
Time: **9:56**
